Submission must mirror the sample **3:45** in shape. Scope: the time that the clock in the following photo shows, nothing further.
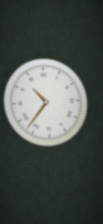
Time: **10:37**
